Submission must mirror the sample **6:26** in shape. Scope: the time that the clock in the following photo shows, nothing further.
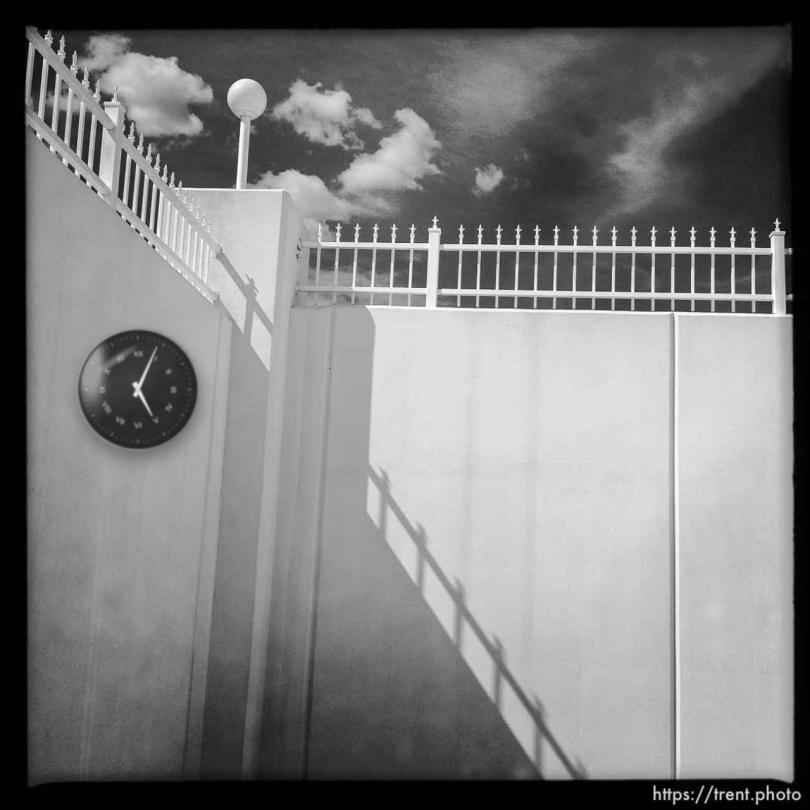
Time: **5:04**
